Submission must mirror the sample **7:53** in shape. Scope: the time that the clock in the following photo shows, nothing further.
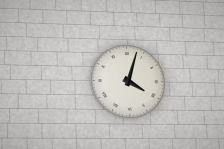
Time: **4:03**
